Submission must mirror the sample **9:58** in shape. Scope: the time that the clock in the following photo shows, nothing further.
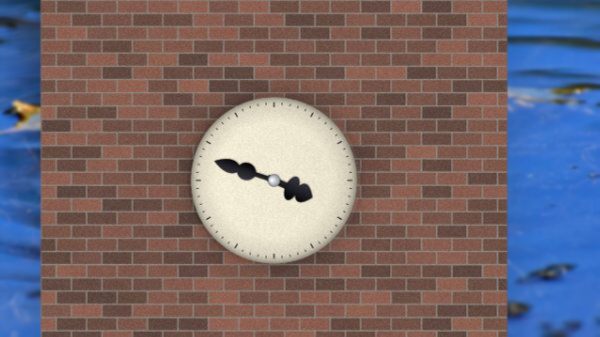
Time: **3:48**
